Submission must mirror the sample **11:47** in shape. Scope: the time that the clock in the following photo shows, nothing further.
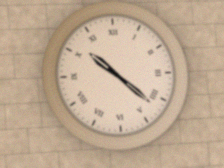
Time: **10:22**
